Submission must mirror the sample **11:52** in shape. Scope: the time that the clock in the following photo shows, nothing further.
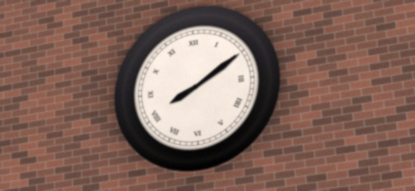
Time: **8:10**
